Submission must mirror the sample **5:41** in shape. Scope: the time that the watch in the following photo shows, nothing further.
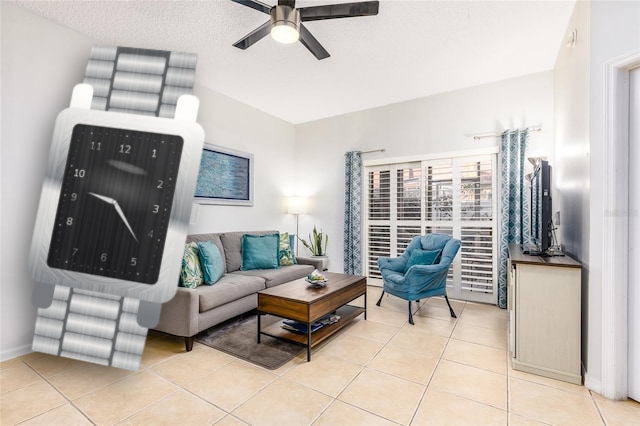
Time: **9:23**
